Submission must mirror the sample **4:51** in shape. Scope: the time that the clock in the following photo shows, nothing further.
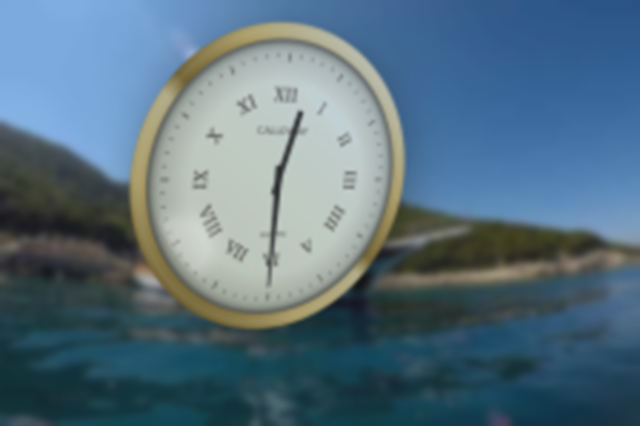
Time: **12:30**
